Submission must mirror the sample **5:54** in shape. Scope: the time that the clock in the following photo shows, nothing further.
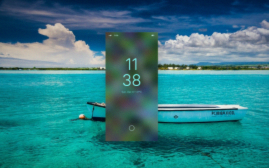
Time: **11:38**
